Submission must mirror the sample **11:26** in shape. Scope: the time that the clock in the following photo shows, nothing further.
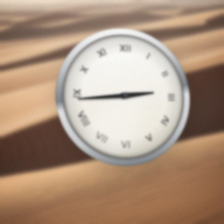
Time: **2:44**
